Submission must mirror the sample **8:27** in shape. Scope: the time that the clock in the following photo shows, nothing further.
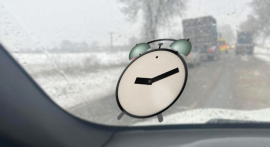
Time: **9:11**
